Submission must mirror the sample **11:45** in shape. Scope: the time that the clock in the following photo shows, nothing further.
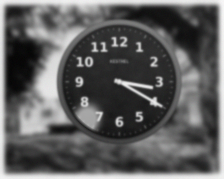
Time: **3:20**
